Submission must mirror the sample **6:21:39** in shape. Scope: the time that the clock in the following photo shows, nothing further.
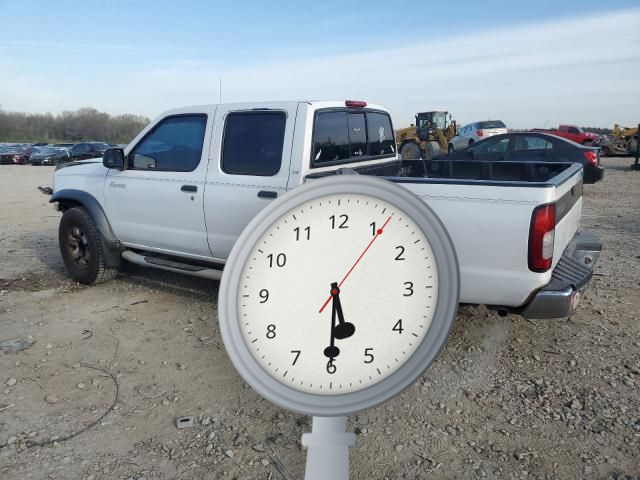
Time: **5:30:06**
